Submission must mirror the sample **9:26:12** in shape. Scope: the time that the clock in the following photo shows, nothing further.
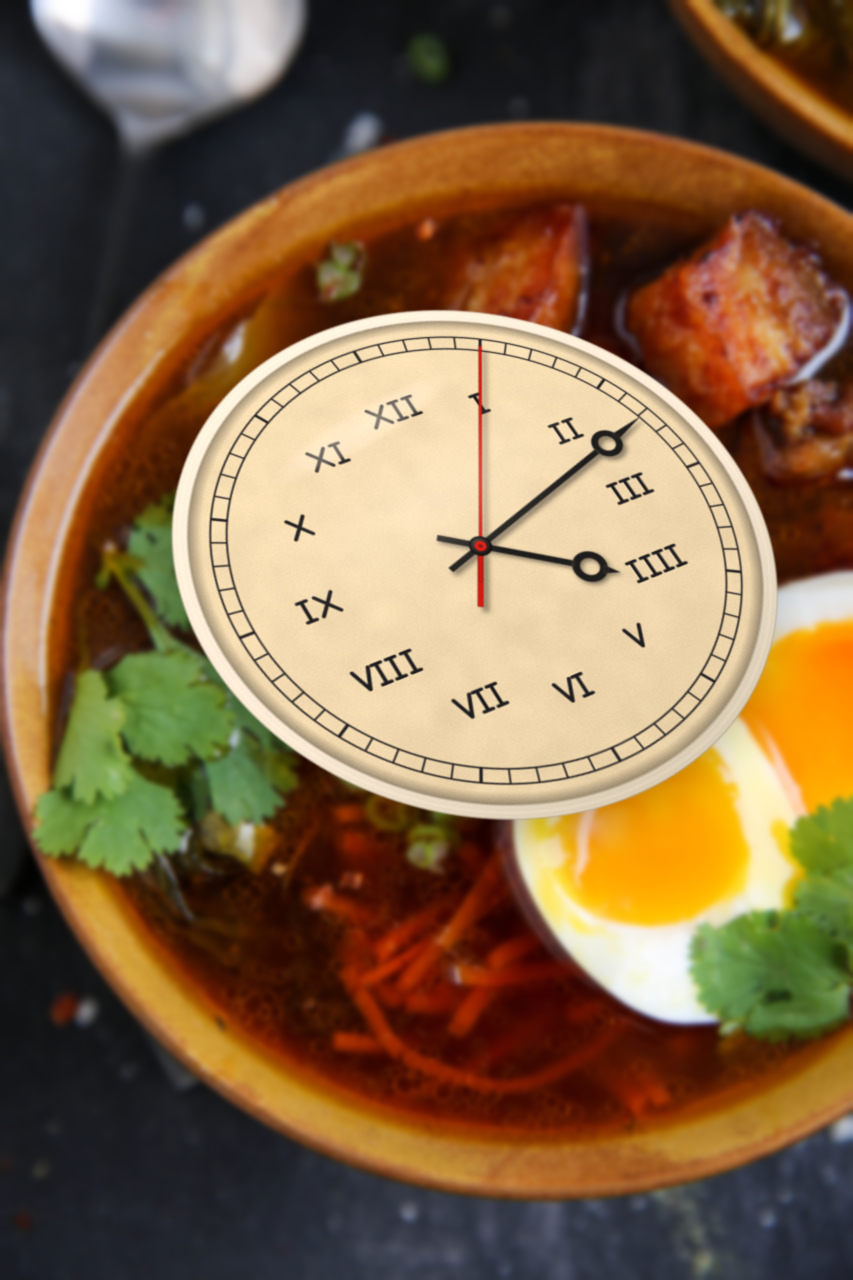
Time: **4:12:05**
